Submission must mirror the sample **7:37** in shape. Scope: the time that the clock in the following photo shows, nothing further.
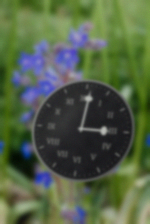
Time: **3:01**
